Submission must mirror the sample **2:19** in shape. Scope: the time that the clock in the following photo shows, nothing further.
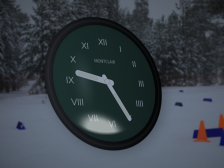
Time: **9:25**
